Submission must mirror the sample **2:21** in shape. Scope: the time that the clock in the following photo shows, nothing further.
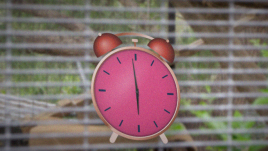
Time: **5:59**
